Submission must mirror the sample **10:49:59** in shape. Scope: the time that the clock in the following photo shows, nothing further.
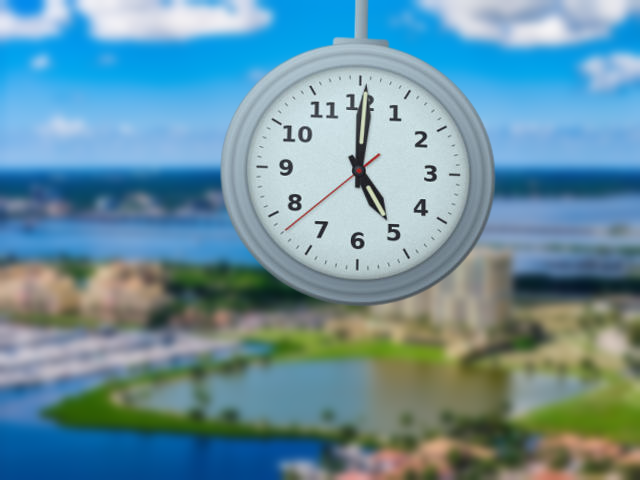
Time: **5:00:38**
